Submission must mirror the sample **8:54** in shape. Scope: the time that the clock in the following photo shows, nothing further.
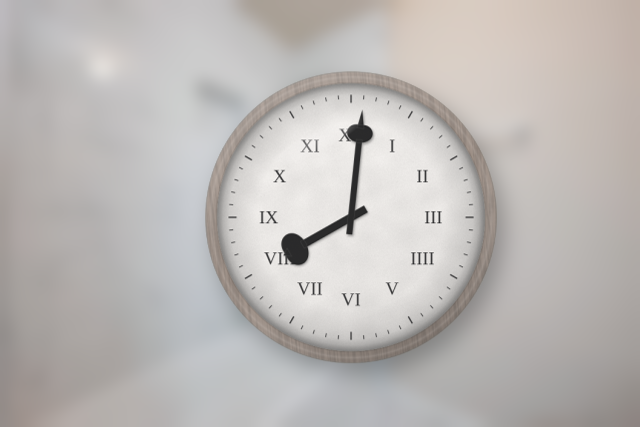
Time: **8:01**
